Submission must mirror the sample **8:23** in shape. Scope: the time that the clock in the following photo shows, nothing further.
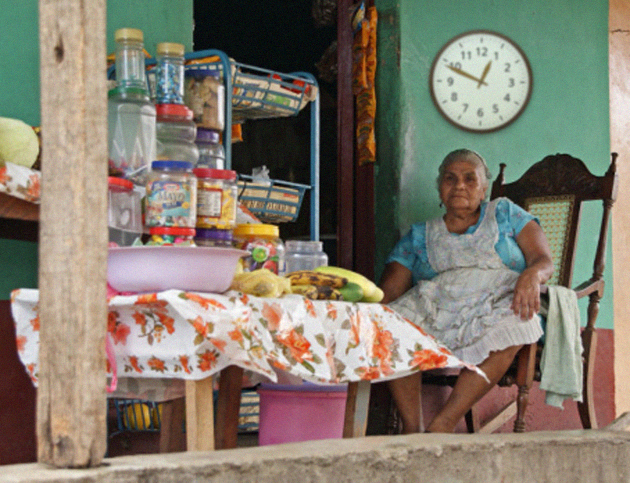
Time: **12:49**
